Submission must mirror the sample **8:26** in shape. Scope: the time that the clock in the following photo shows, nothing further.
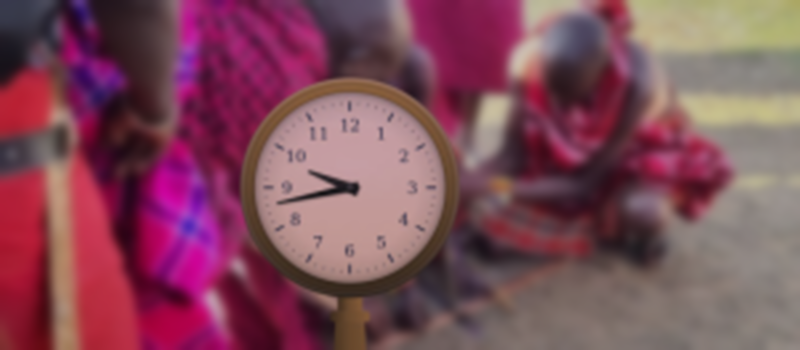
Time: **9:43**
